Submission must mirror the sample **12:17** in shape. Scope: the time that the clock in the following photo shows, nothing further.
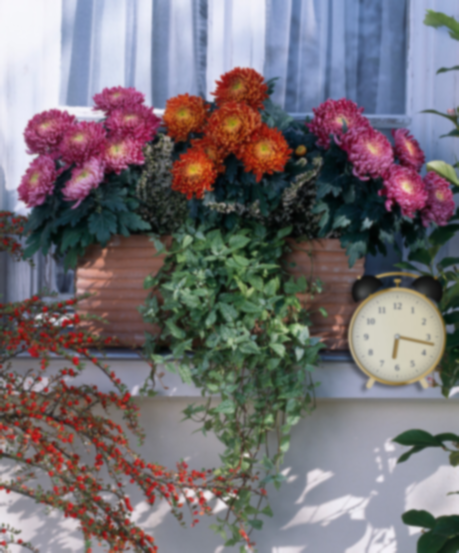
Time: **6:17**
